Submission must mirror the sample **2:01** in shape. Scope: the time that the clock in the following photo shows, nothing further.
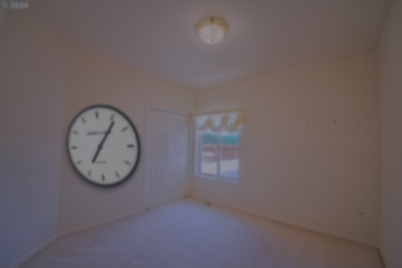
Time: **7:06**
